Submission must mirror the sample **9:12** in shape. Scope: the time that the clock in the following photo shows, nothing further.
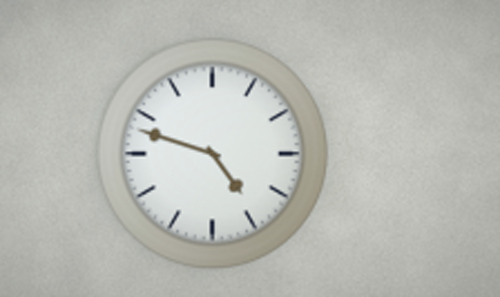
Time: **4:48**
